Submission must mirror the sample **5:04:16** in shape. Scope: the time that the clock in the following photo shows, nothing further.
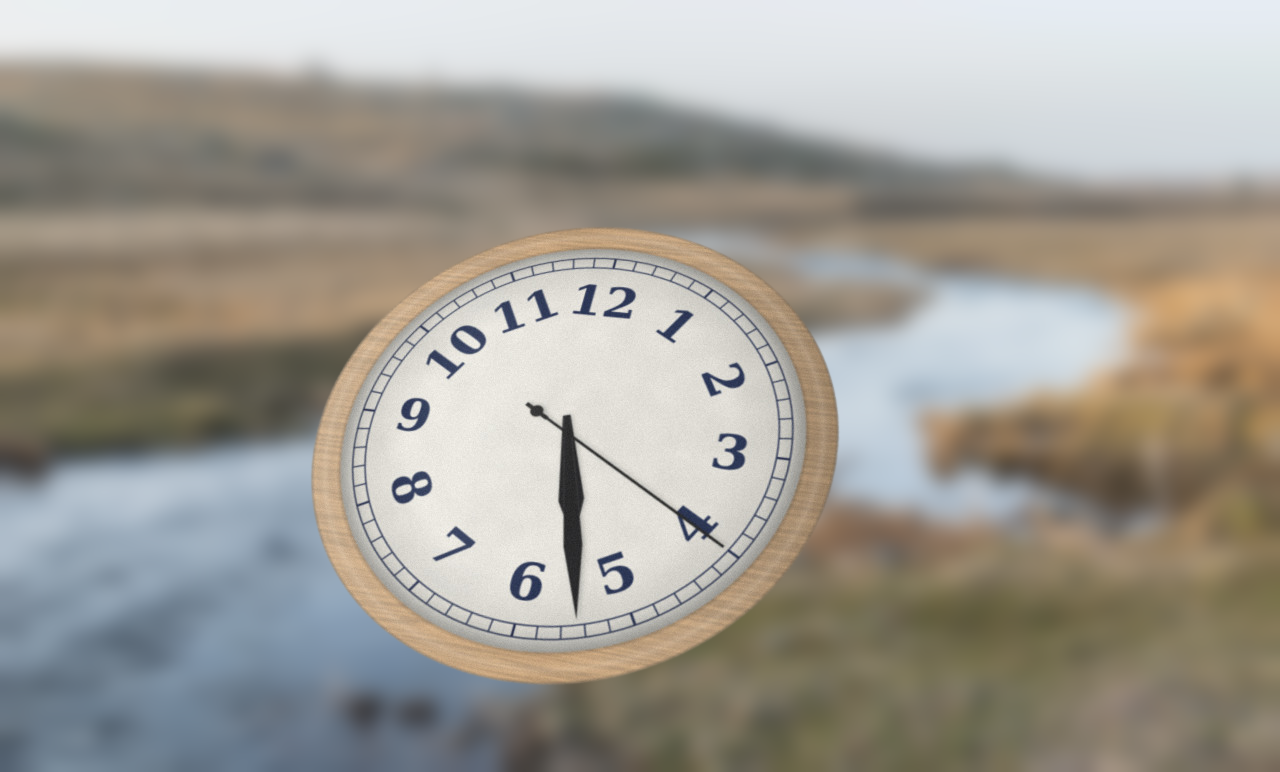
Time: **5:27:20**
